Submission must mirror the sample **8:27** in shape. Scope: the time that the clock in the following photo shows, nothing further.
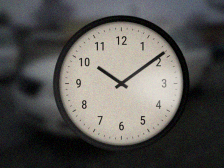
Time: **10:09**
